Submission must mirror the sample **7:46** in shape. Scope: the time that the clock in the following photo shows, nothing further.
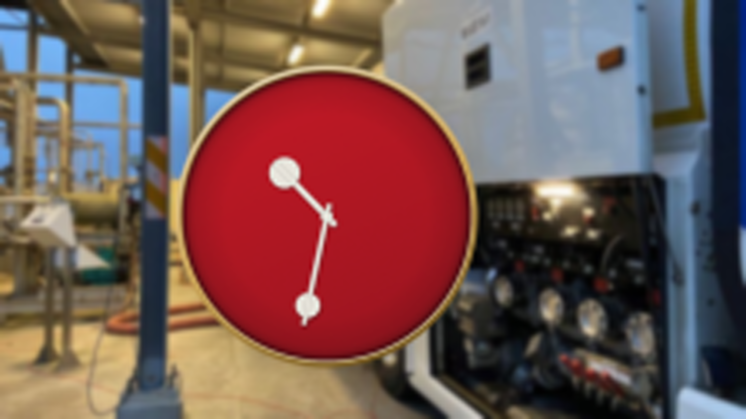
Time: **10:32**
